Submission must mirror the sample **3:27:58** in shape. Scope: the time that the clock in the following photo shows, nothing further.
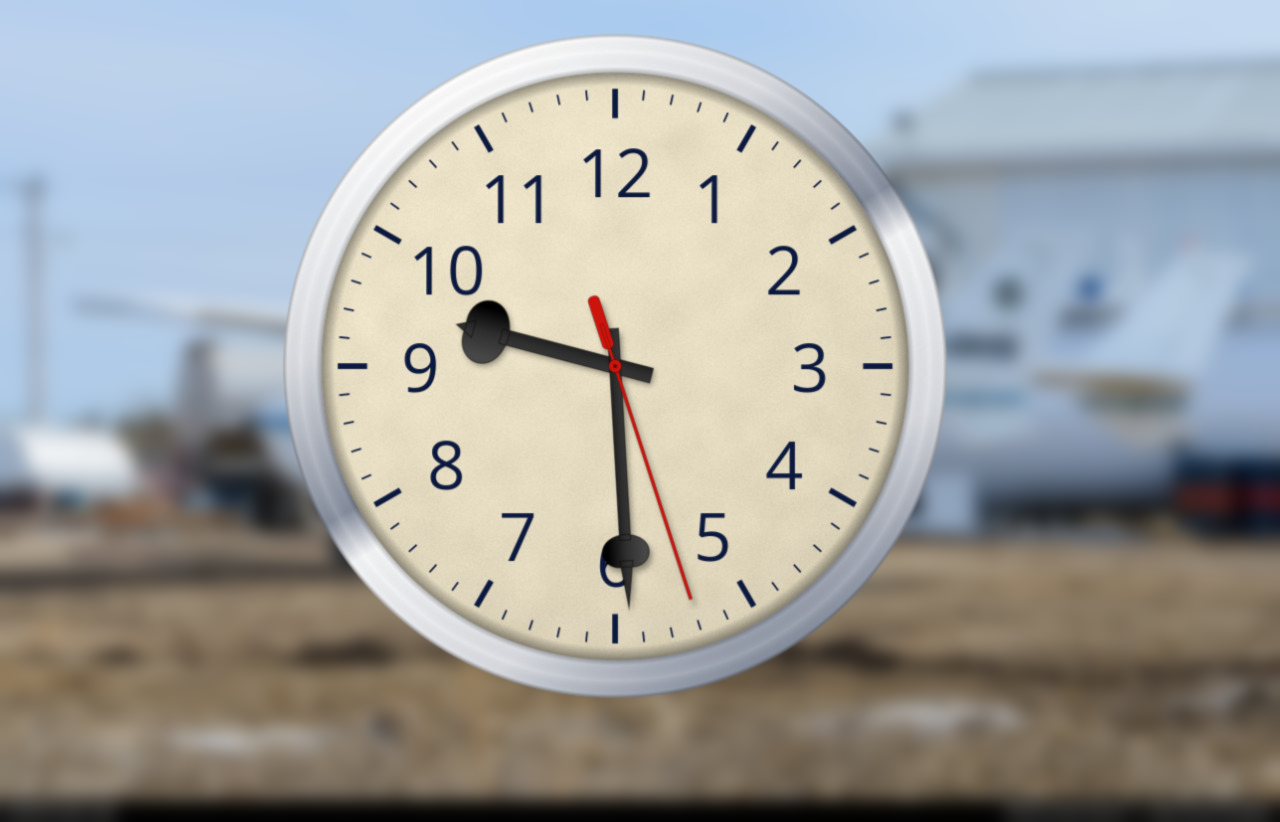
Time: **9:29:27**
